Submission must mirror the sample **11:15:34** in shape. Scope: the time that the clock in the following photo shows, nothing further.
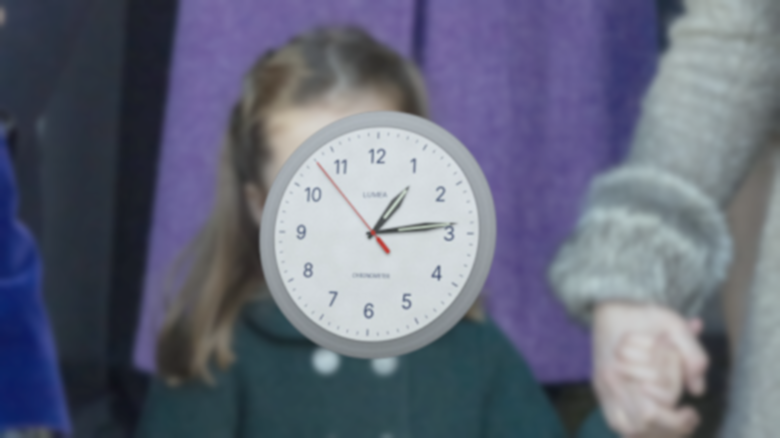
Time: **1:13:53**
